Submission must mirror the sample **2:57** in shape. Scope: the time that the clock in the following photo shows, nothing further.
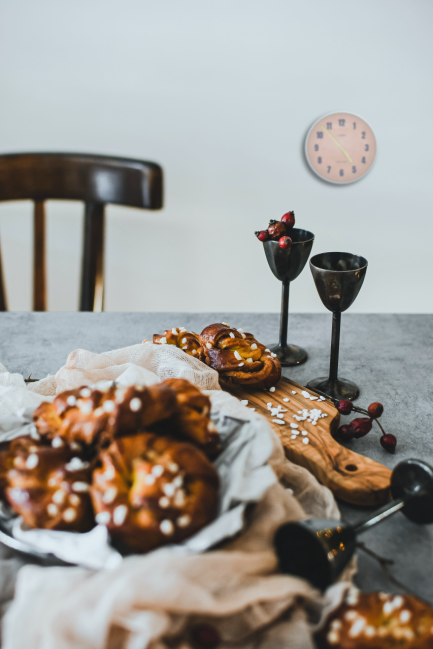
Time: **4:53**
